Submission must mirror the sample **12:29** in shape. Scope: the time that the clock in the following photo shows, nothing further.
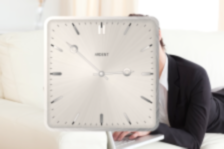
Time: **2:52**
